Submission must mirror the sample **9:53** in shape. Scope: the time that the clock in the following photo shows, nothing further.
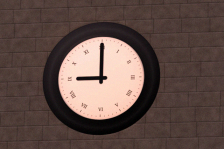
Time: **9:00**
